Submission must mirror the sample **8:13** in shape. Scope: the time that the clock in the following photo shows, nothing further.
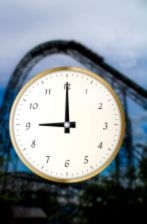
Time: **9:00**
